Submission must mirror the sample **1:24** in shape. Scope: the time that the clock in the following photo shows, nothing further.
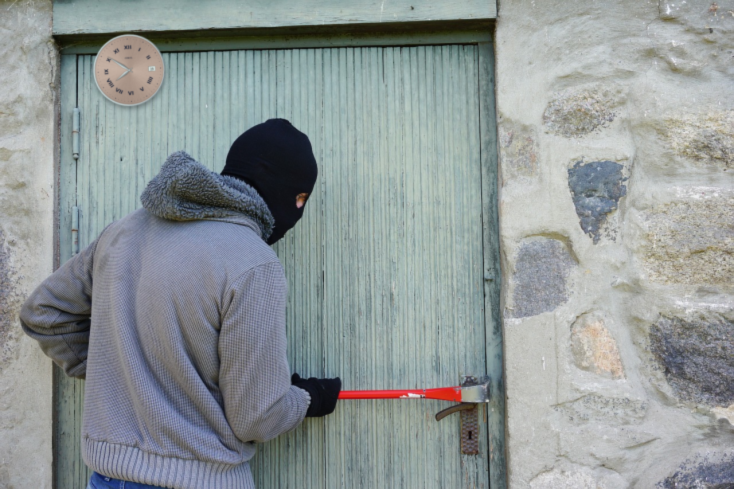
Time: **7:51**
